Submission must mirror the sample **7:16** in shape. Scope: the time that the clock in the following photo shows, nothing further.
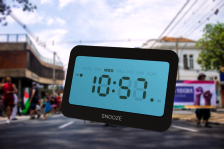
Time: **10:57**
